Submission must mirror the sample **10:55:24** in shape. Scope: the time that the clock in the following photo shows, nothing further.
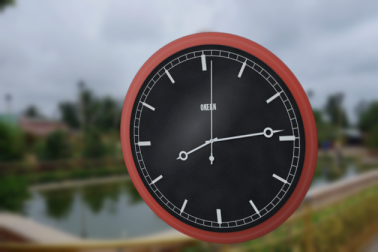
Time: **8:14:01**
